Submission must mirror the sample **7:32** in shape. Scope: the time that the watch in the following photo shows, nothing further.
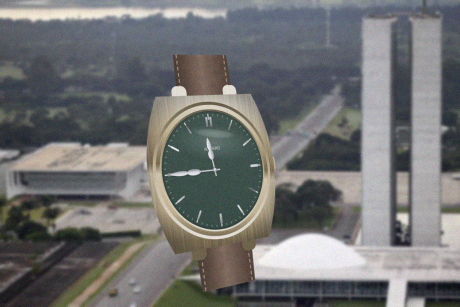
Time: **11:45**
